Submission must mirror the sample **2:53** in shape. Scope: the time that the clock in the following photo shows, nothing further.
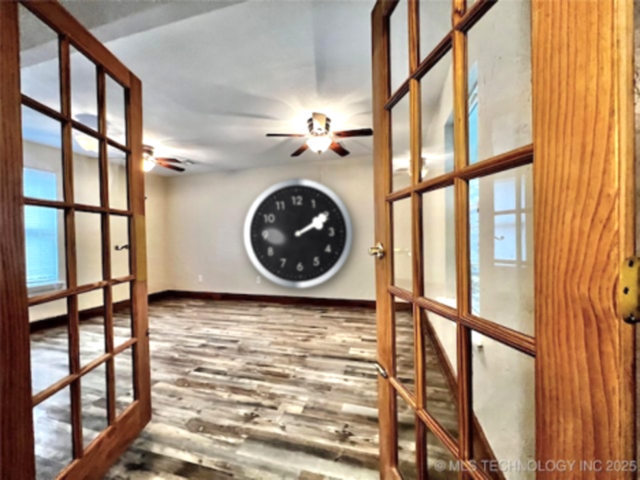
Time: **2:10**
